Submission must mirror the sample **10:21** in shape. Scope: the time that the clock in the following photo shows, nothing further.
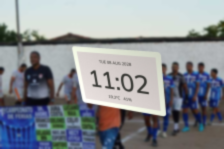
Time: **11:02**
